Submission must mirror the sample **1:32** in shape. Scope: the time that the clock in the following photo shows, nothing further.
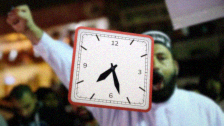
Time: **7:27**
